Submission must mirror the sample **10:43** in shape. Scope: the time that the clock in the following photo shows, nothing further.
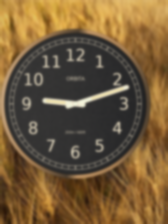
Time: **9:12**
